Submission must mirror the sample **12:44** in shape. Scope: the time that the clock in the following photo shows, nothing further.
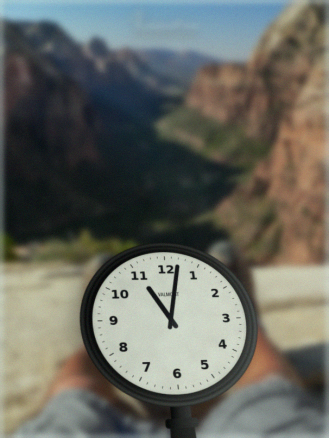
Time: **11:02**
